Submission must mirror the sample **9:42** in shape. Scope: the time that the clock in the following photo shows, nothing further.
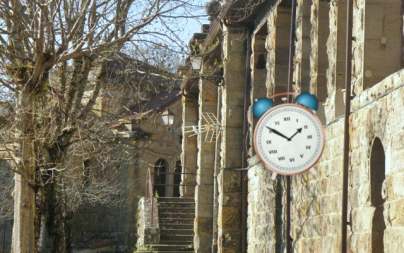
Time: **1:51**
